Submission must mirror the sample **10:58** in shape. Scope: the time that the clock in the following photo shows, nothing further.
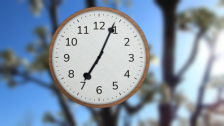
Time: **7:04**
